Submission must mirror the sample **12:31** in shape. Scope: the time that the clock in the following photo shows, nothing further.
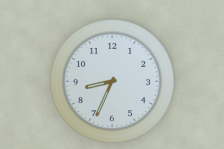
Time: **8:34**
